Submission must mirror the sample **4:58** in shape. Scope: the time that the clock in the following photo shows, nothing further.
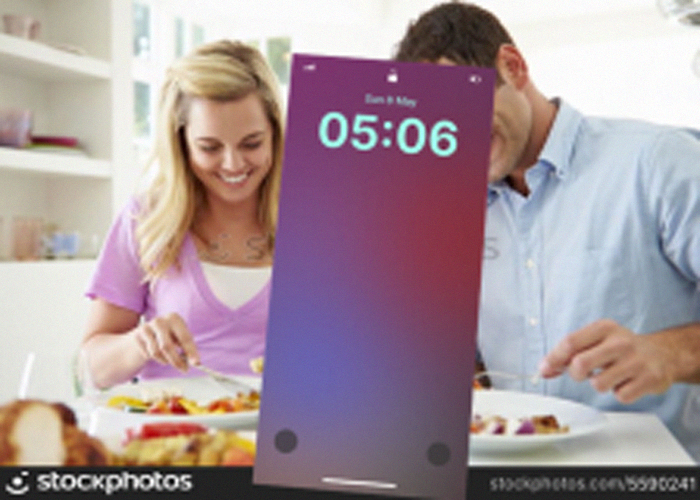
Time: **5:06**
